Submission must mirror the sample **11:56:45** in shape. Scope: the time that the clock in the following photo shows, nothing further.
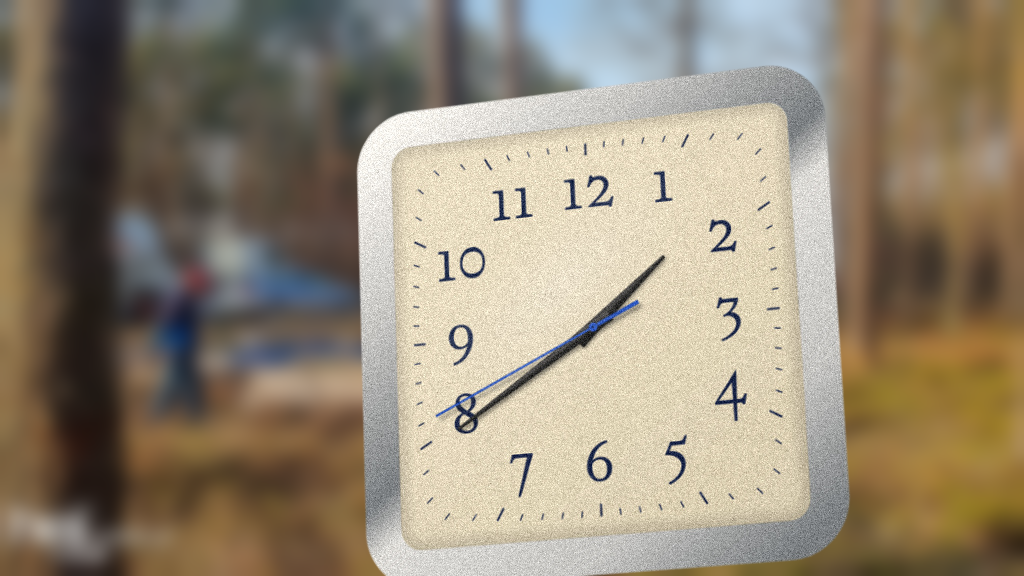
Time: **1:39:41**
